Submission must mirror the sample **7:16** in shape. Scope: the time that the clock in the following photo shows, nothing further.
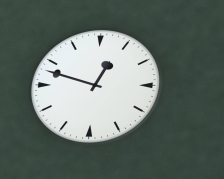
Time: **12:48**
